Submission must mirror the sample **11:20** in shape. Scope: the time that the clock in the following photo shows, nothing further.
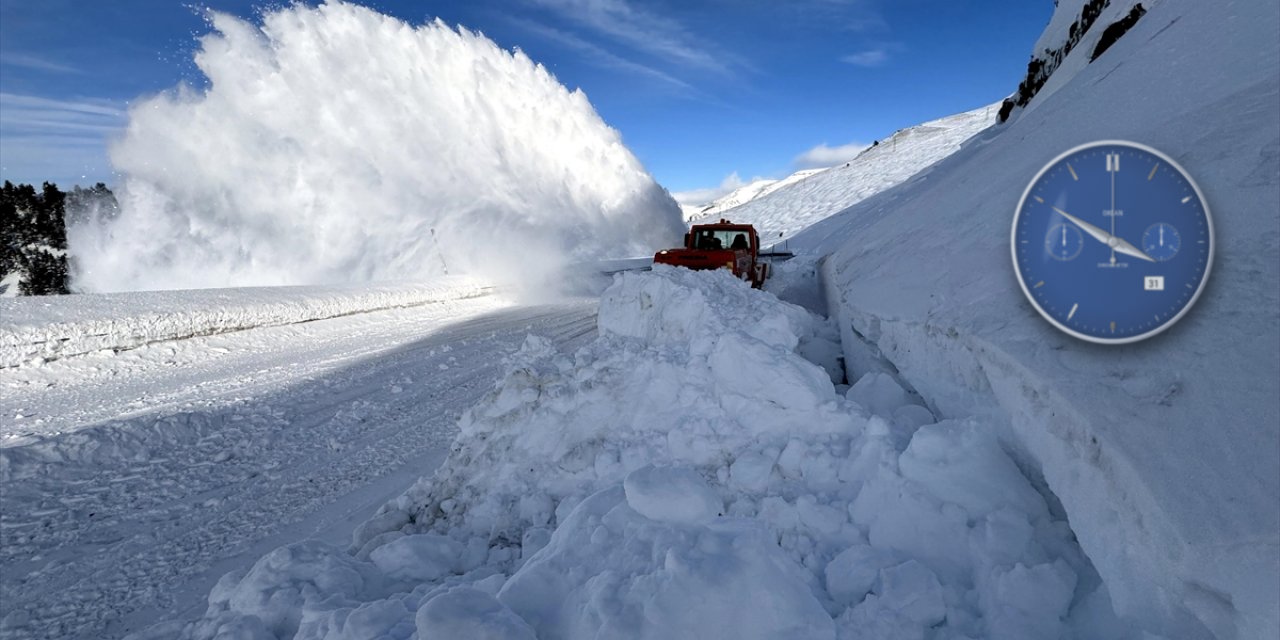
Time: **3:50**
